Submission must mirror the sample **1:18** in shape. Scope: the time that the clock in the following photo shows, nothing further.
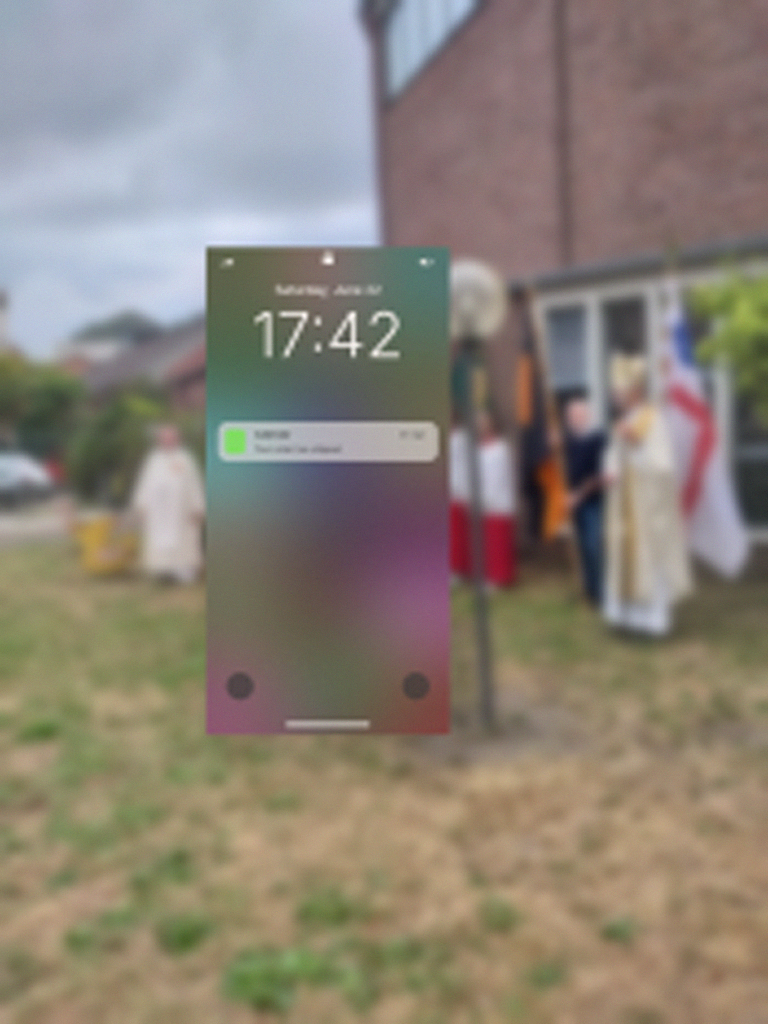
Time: **17:42**
